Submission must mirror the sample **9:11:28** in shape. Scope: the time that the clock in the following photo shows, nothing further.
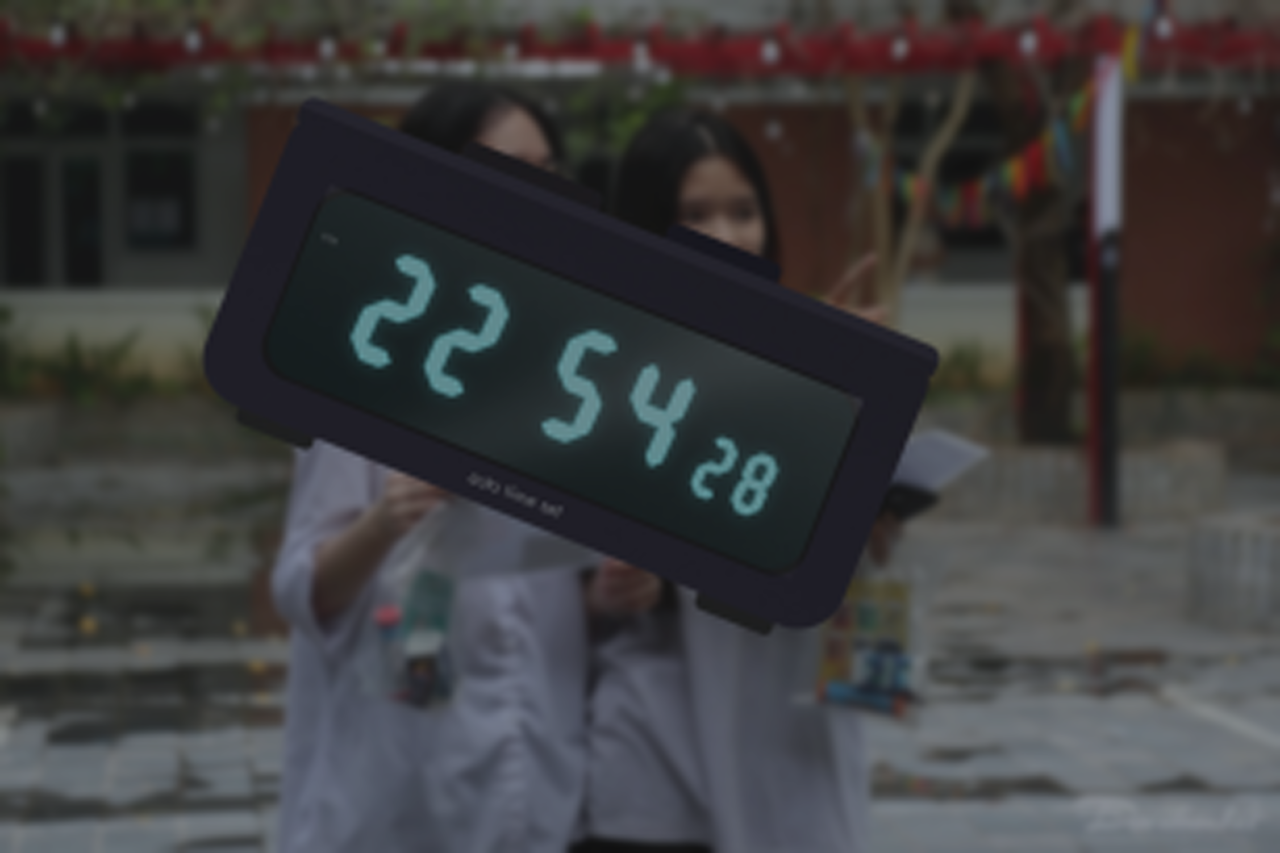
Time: **22:54:28**
